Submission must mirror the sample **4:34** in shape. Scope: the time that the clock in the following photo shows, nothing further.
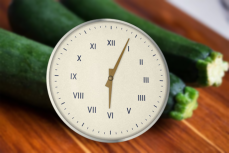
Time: **6:04**
